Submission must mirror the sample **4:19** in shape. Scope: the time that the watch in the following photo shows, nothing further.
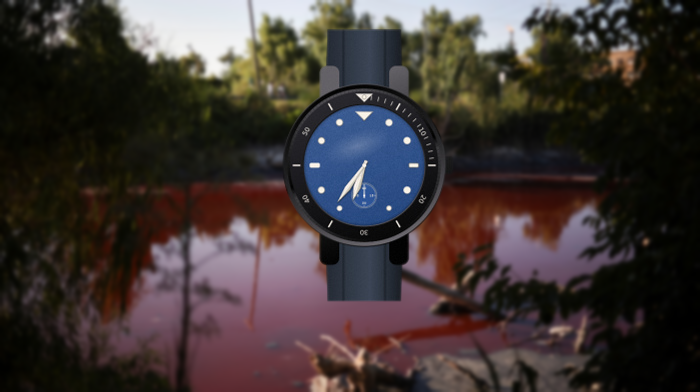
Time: **6:36**
